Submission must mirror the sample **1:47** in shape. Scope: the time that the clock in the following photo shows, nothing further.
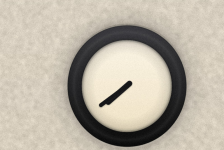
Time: **7:39**
